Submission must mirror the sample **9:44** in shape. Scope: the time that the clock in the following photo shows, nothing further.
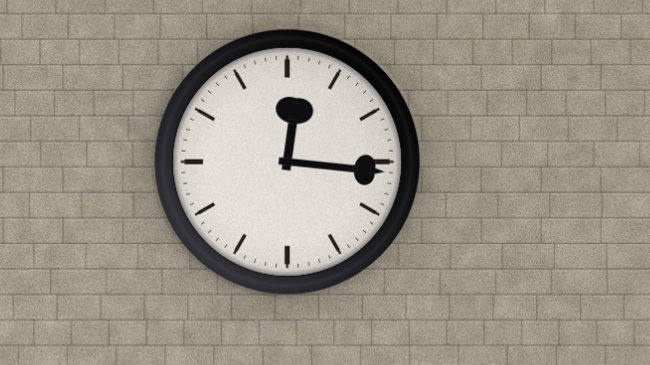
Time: **12:16**
